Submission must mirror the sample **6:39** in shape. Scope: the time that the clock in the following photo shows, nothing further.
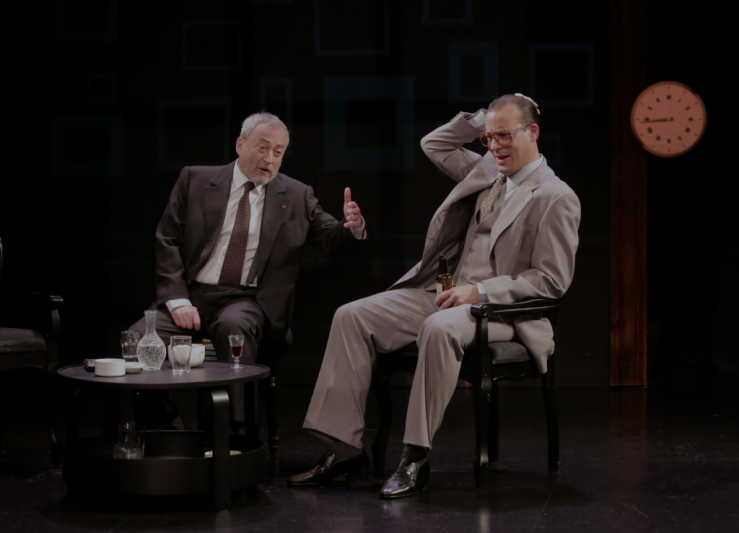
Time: **8:44**
